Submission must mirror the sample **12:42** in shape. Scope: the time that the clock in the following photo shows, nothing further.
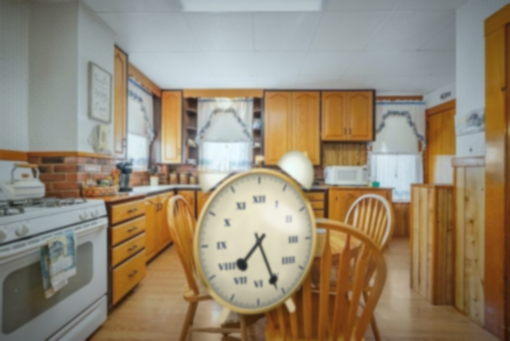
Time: **7:26**
